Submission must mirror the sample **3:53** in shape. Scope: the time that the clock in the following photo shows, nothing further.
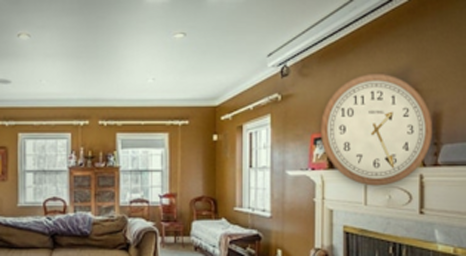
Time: **1:26**
